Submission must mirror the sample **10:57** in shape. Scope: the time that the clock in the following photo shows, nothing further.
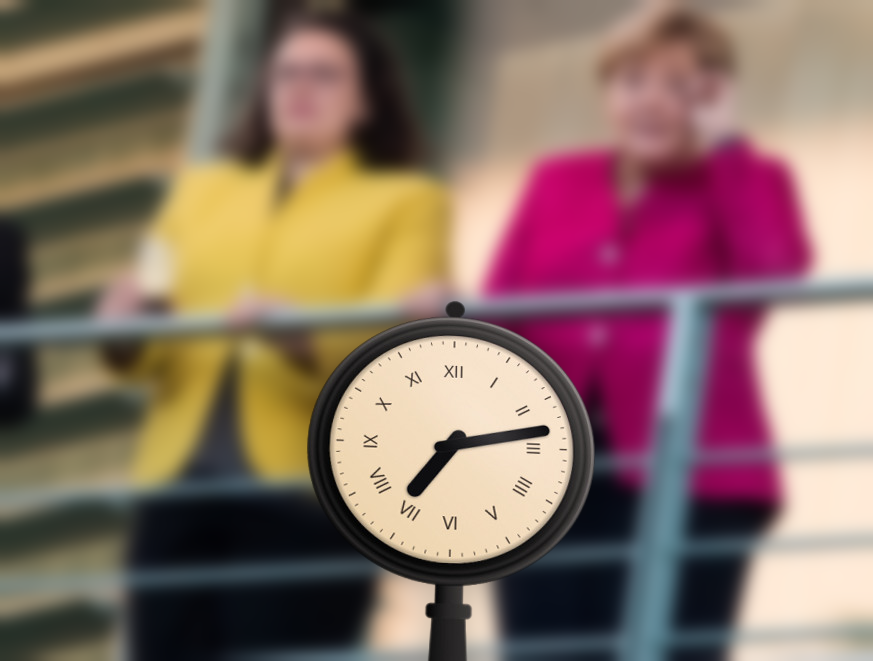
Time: **7:13**
